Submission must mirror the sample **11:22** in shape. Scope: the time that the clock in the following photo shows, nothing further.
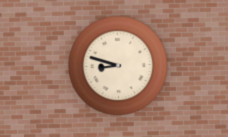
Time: **8:48**
